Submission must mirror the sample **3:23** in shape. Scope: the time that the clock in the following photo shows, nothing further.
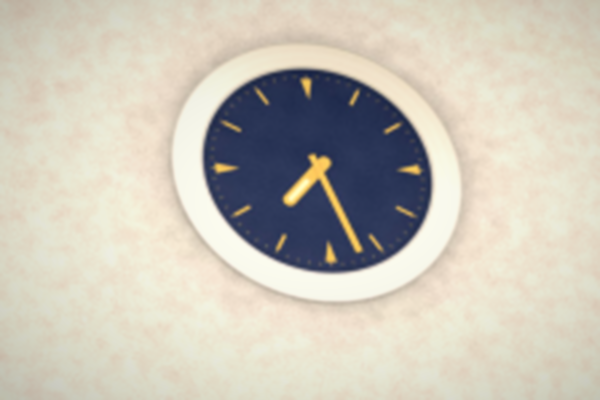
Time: **7:27**
